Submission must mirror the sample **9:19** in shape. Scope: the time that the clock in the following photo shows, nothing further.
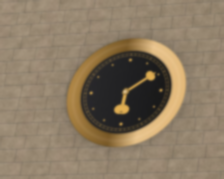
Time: **6:09**
